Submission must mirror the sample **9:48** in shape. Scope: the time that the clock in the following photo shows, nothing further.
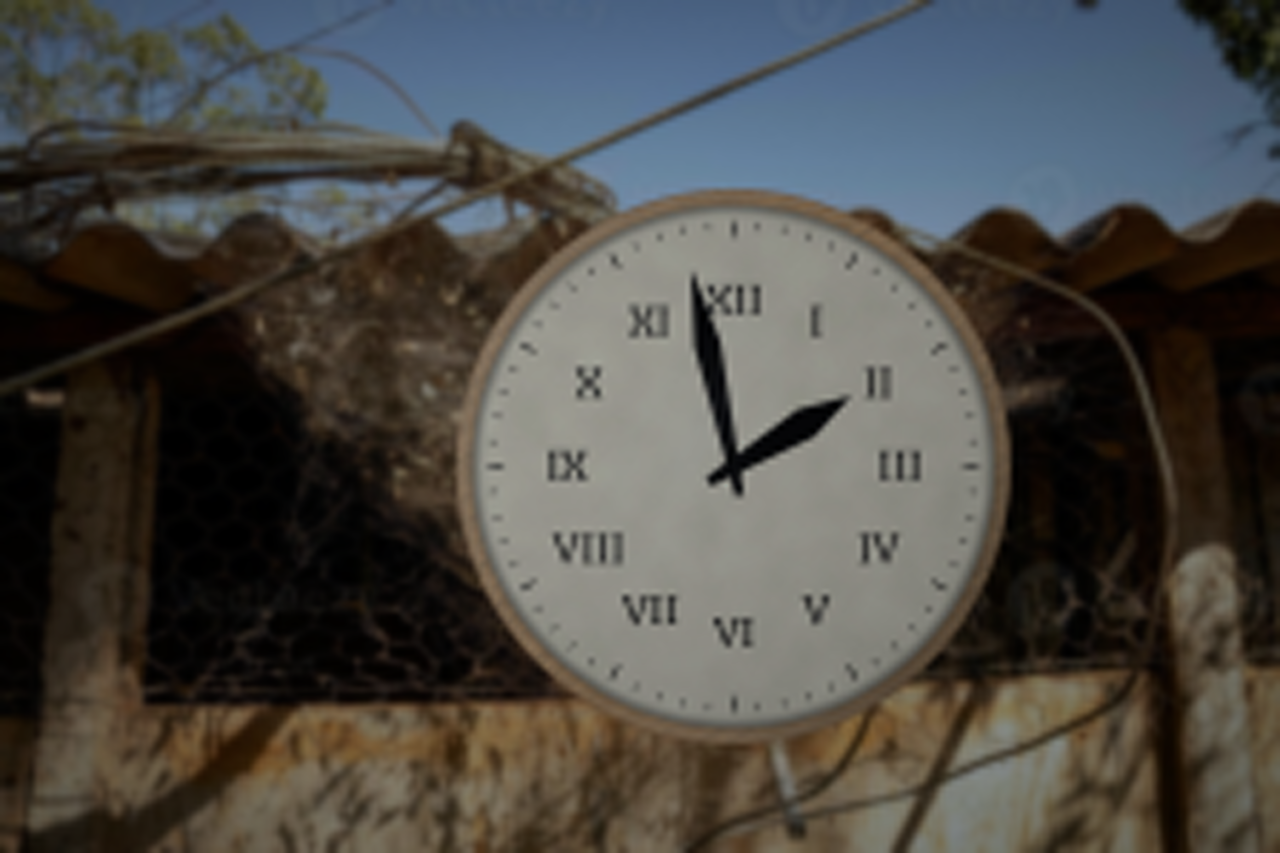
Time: **1:58**
